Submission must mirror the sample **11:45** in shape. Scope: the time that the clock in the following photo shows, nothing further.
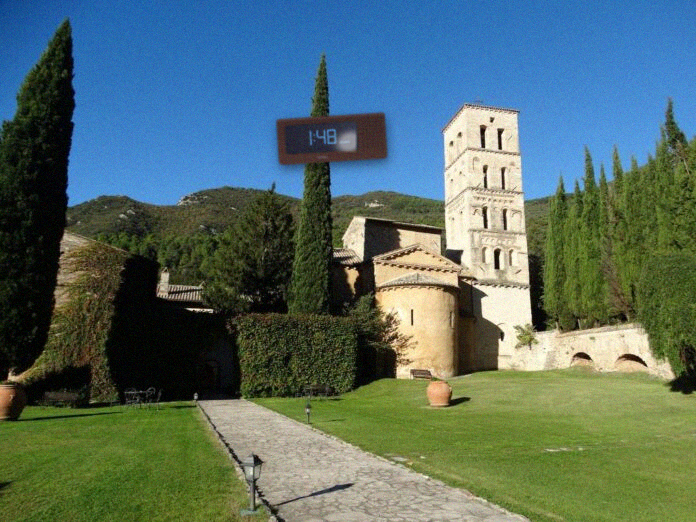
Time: **1:48**
